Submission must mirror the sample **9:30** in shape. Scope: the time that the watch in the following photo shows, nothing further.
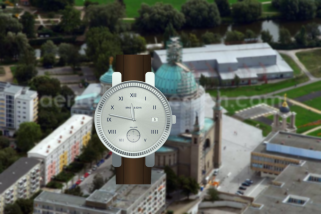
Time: **11:47**
